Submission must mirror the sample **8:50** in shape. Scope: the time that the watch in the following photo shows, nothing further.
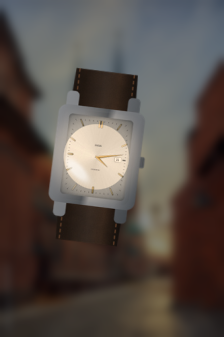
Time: **4:13**
